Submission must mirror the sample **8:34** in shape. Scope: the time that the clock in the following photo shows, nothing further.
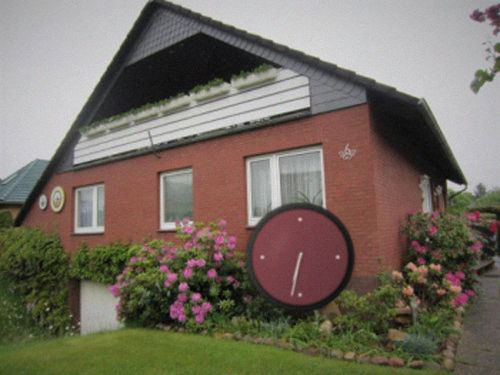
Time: **6:32**
